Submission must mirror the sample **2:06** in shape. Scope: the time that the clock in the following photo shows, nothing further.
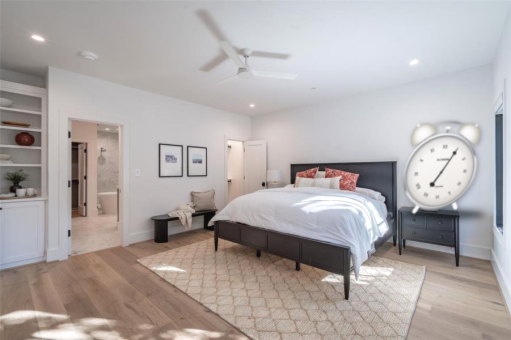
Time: **7:05**
